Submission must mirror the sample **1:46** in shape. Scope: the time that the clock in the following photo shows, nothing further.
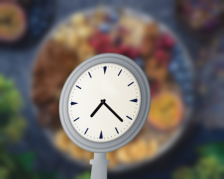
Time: **7:22**
